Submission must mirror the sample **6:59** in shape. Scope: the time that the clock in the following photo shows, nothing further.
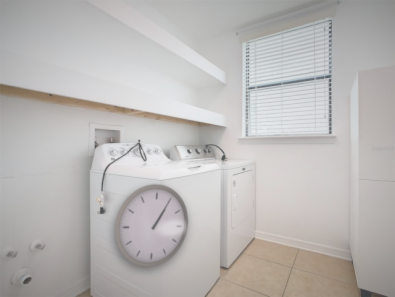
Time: **1:05**
